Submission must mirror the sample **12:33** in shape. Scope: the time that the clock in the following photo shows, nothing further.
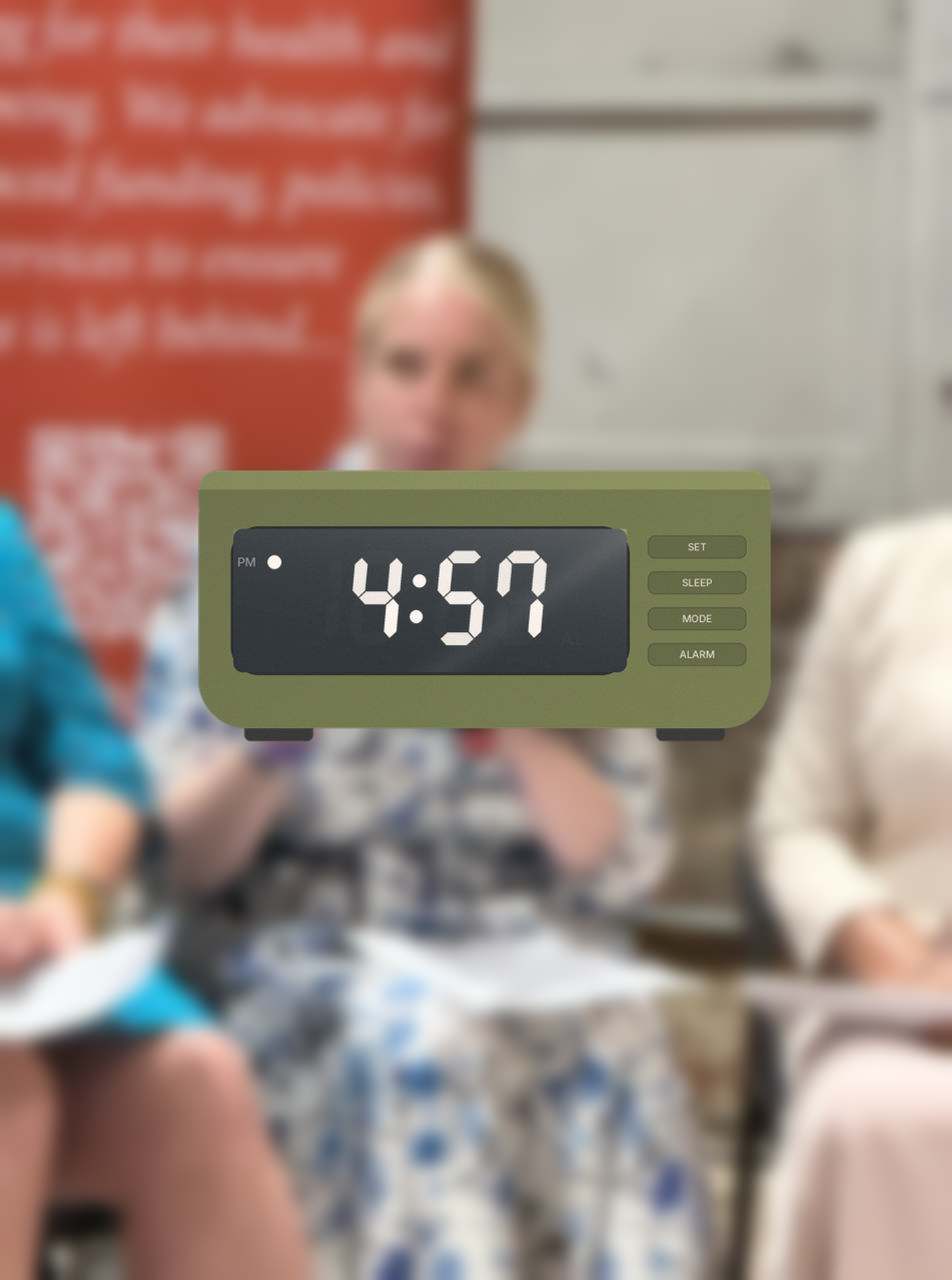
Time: **4:57**
